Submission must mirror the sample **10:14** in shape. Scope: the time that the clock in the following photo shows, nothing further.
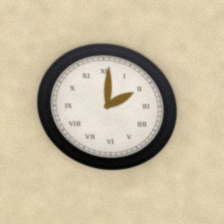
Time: **2:01**
